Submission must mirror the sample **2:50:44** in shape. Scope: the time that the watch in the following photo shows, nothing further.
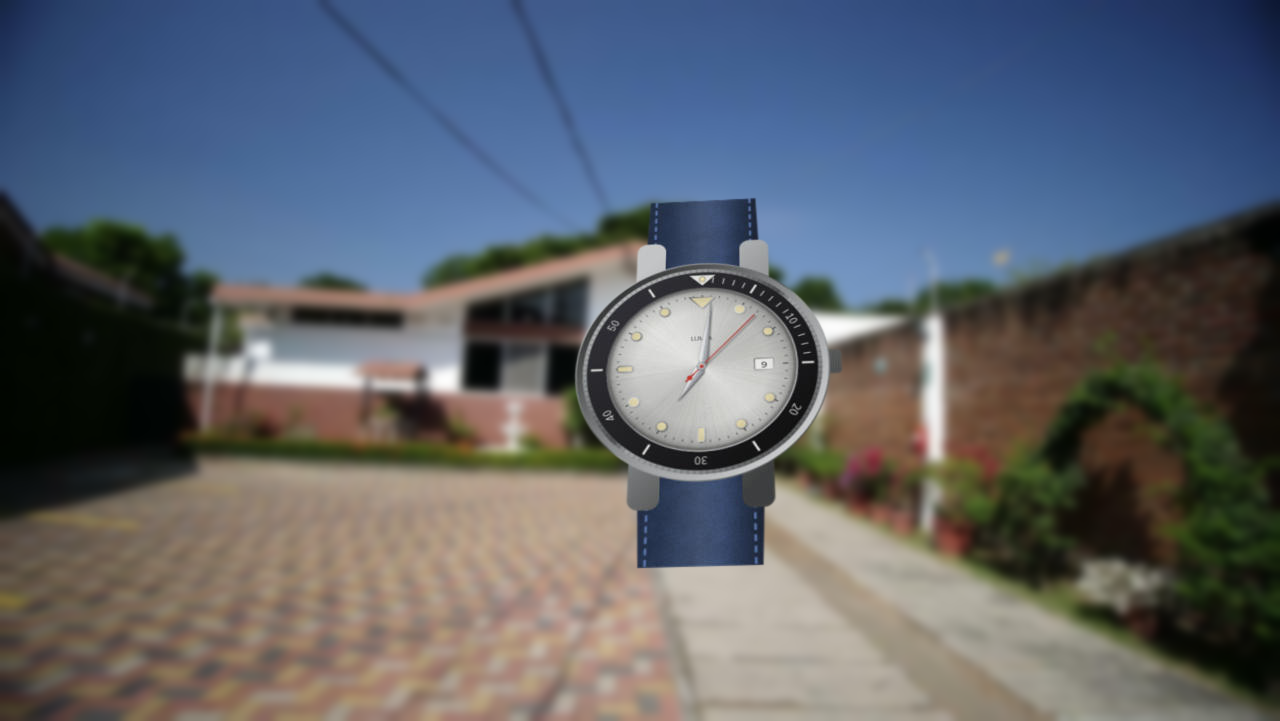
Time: **7:01:07**
